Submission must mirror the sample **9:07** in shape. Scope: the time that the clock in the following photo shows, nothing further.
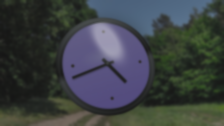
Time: **4:42**
